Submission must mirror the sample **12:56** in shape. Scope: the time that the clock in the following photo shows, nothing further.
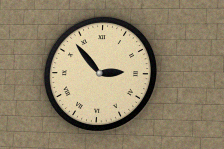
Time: **2:53**
